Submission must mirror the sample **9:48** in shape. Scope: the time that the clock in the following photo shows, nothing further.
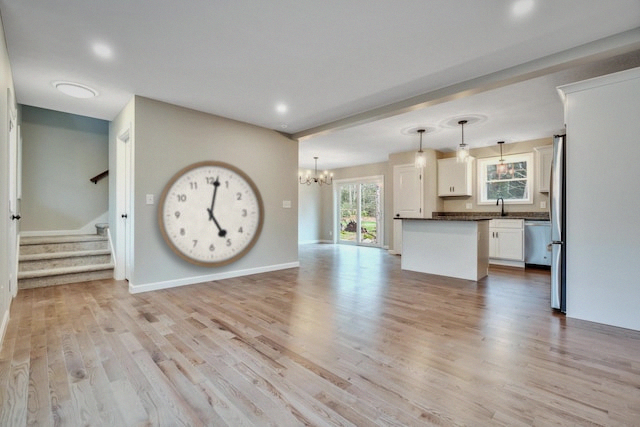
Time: **5:02**
